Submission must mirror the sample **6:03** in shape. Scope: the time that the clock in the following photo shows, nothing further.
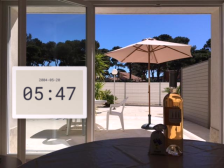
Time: **5:47**
